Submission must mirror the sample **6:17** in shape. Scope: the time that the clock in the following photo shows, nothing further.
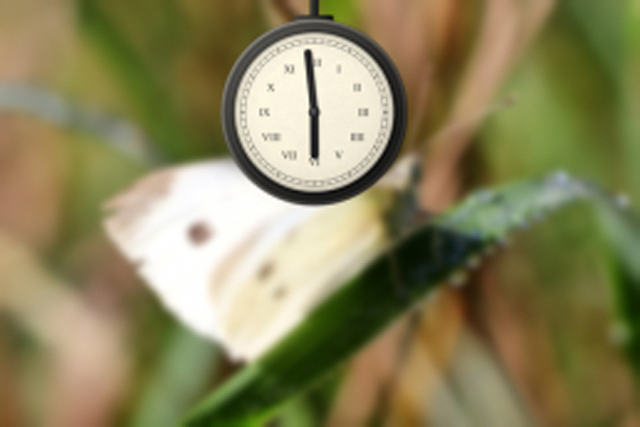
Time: **5:59**
